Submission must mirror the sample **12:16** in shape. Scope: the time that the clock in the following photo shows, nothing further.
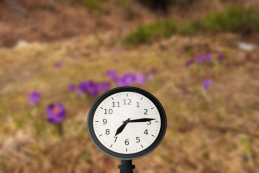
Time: **7:14**
